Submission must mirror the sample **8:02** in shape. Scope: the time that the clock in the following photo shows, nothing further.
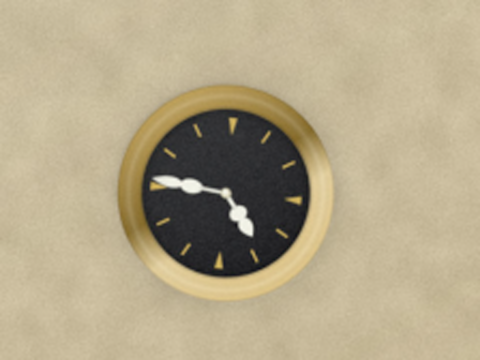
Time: **4:46**
